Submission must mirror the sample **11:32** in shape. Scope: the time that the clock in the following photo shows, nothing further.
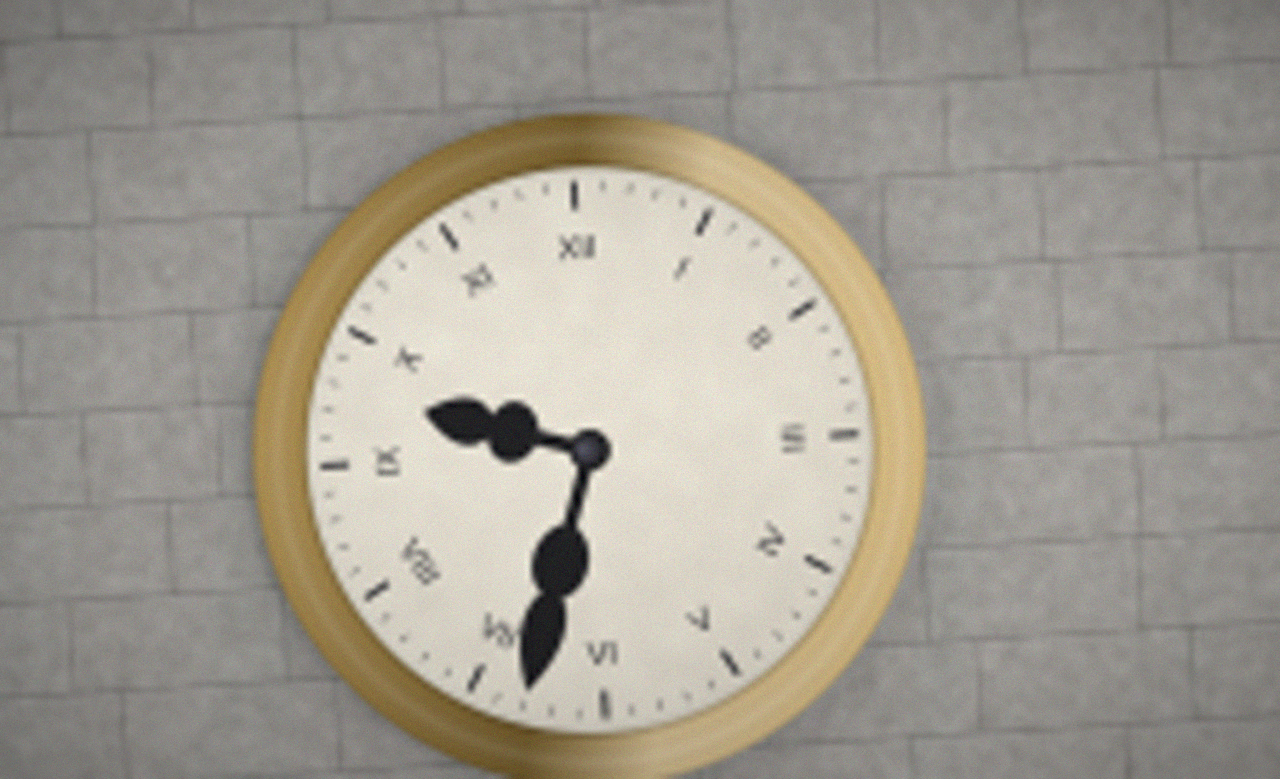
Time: **9:33**
